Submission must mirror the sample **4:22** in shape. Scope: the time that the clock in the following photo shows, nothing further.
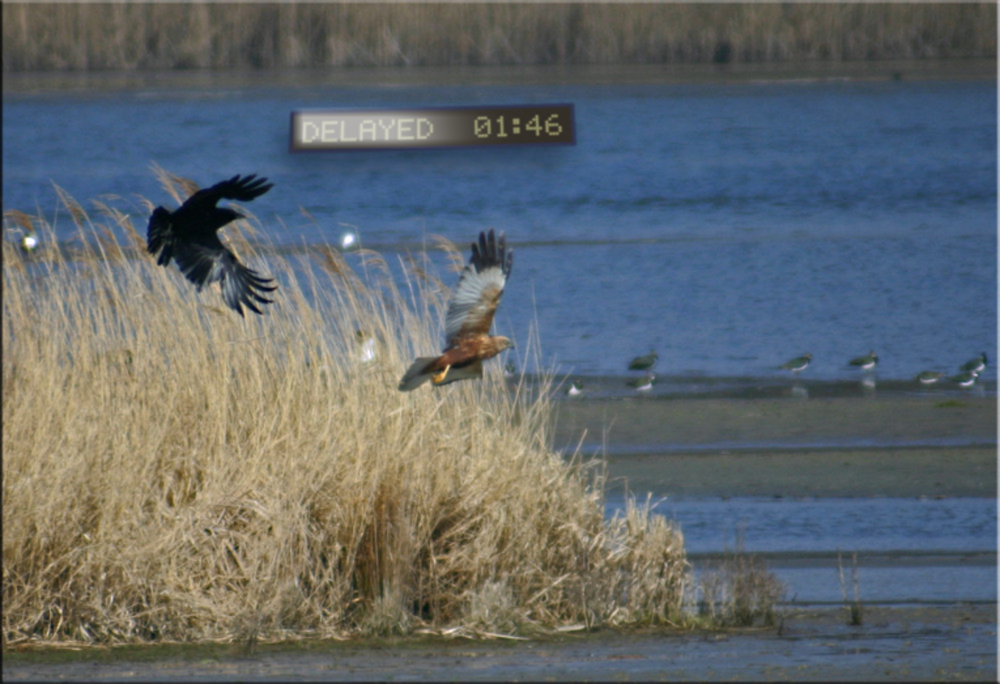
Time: **1:46**
